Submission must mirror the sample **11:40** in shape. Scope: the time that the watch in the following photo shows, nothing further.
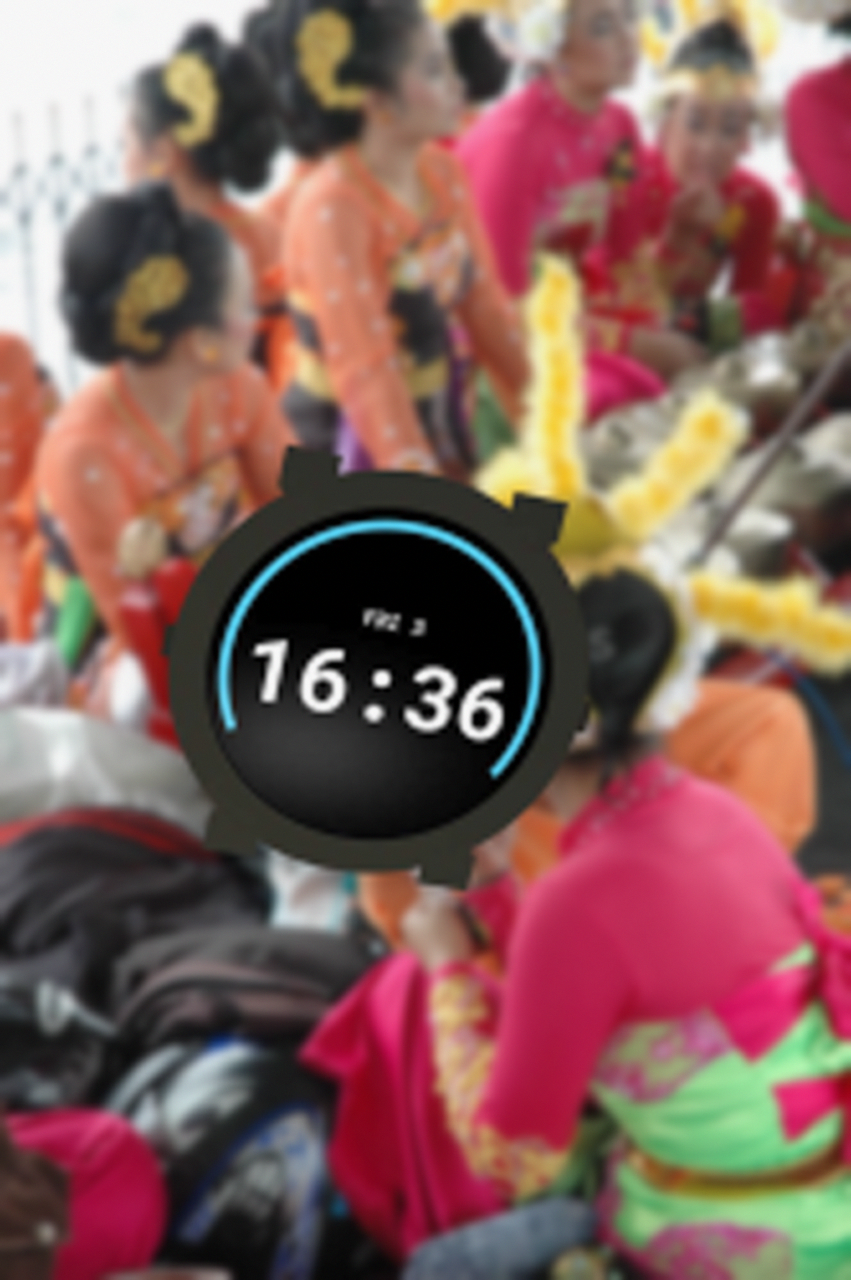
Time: **16:36**
